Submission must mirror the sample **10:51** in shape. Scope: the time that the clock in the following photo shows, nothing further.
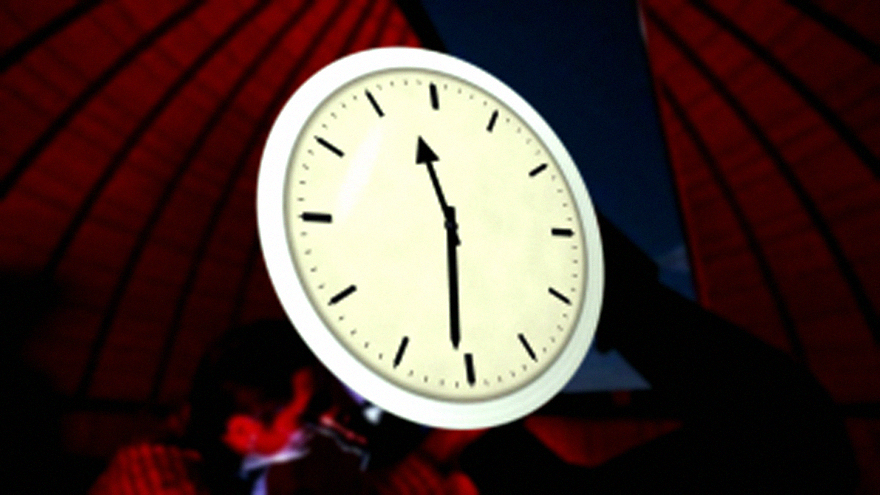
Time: **11:31**
